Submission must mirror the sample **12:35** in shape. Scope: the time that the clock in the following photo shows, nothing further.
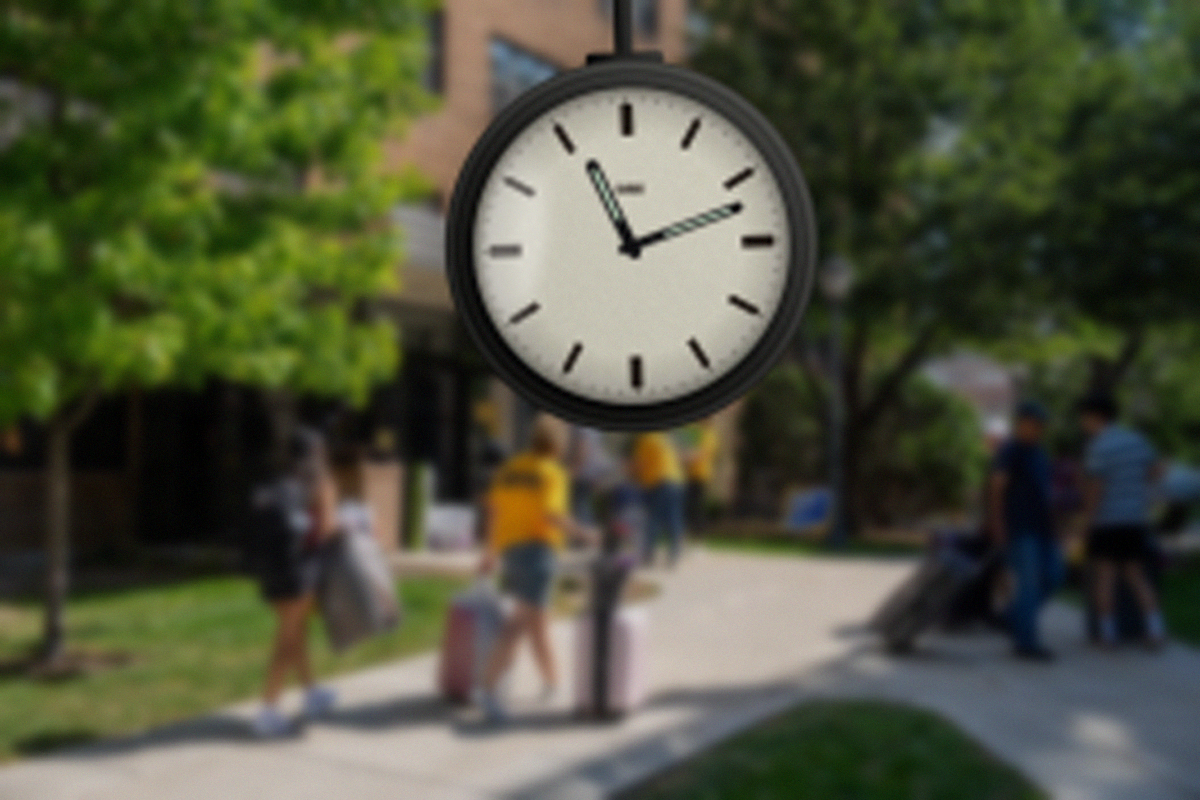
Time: **11:12**
